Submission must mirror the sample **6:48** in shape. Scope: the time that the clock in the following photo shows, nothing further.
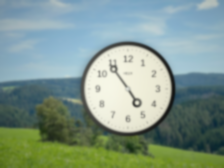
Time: **4:54**
